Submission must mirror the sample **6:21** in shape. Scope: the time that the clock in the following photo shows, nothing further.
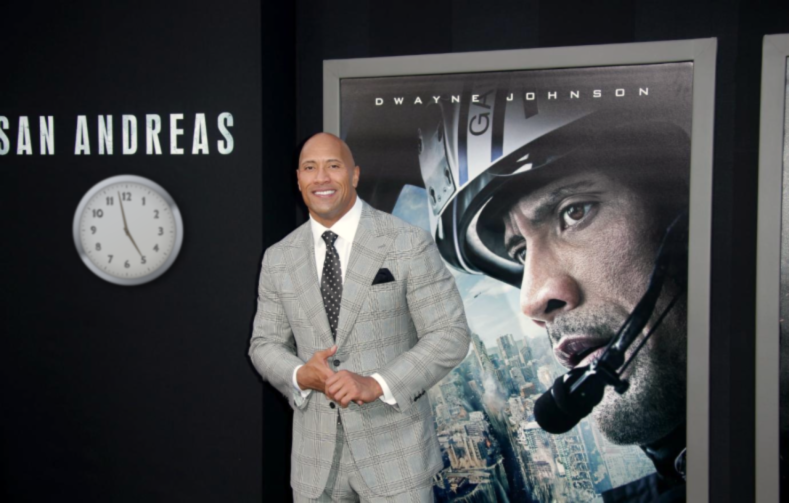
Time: **4:58**
